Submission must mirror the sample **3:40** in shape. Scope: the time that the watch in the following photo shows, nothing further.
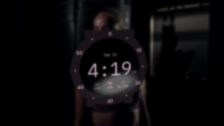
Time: **4:19**
